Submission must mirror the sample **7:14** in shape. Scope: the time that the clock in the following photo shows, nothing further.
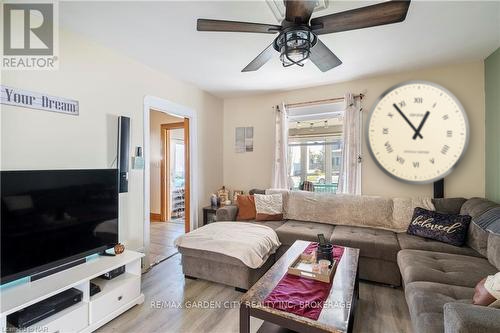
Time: **12:53**
